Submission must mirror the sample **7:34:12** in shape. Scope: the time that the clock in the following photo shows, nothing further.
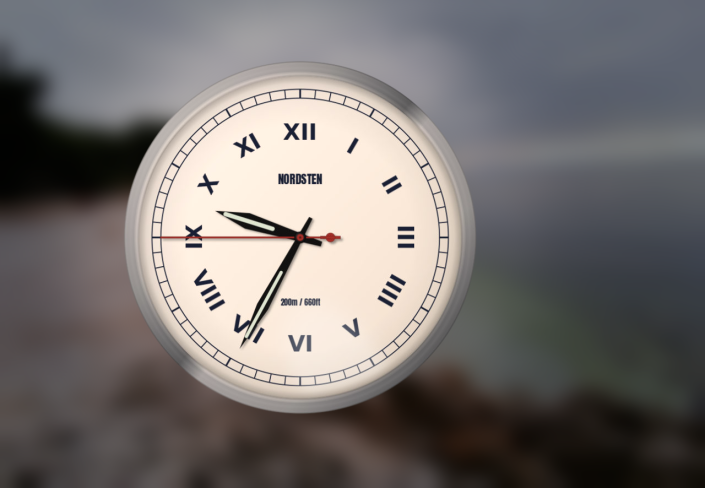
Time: **9:34:45**
